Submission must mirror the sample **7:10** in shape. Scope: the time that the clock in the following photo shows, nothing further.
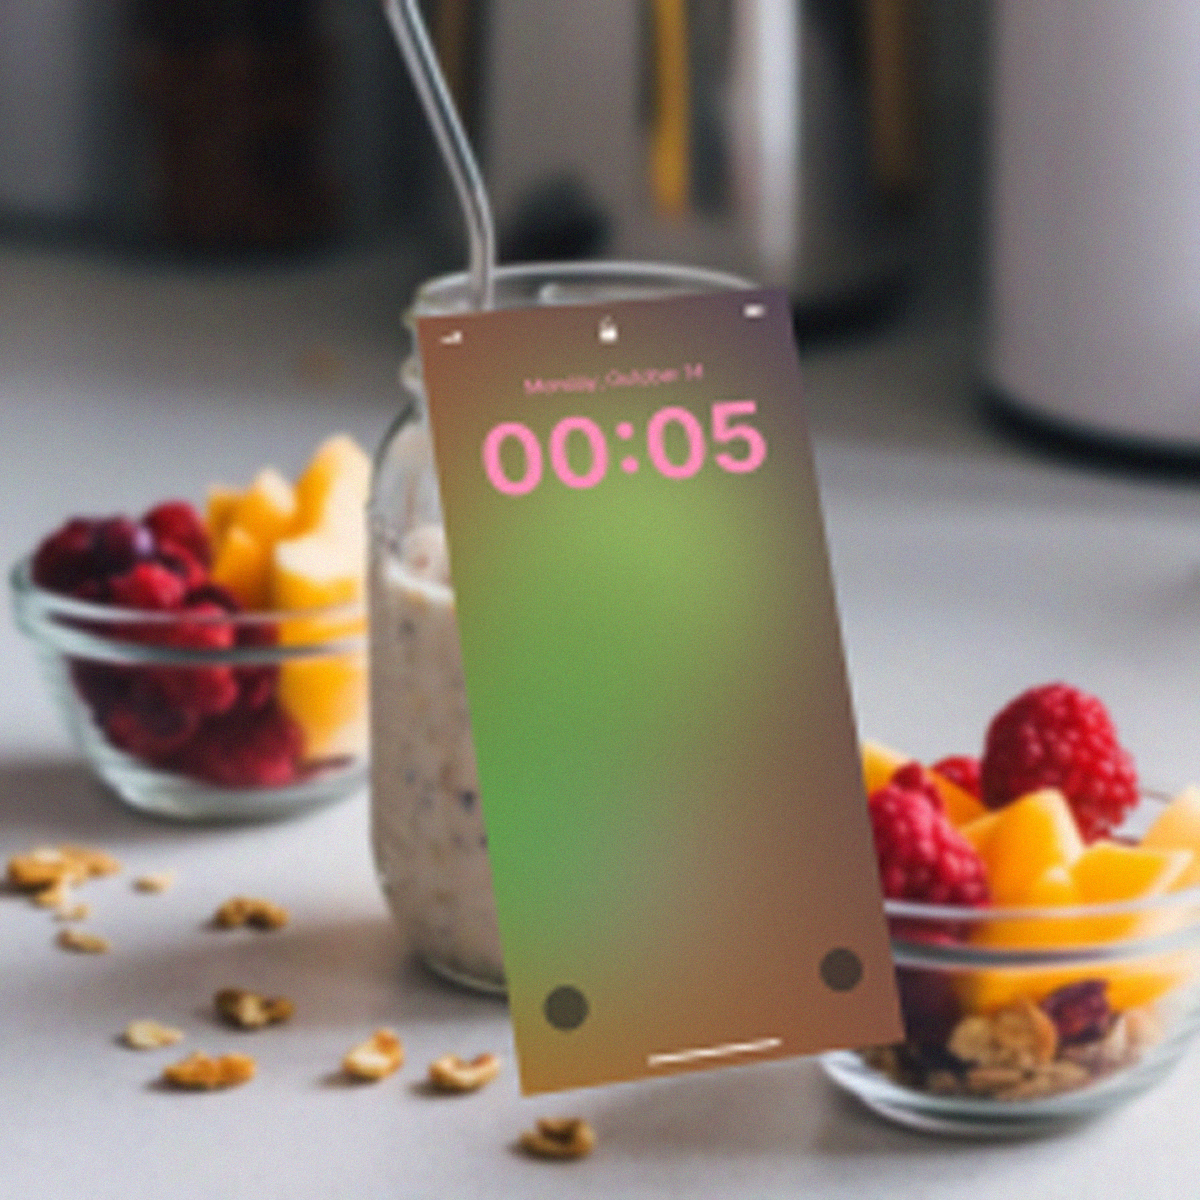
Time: **0:05**
